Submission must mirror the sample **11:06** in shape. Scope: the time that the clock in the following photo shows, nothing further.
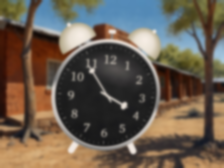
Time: **3:54**
